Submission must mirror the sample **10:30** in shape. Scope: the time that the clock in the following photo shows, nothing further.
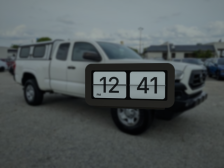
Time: **12:41**
